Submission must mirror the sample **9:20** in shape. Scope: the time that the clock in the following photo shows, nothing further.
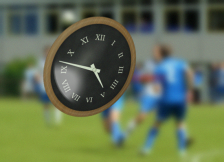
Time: **4:47**
